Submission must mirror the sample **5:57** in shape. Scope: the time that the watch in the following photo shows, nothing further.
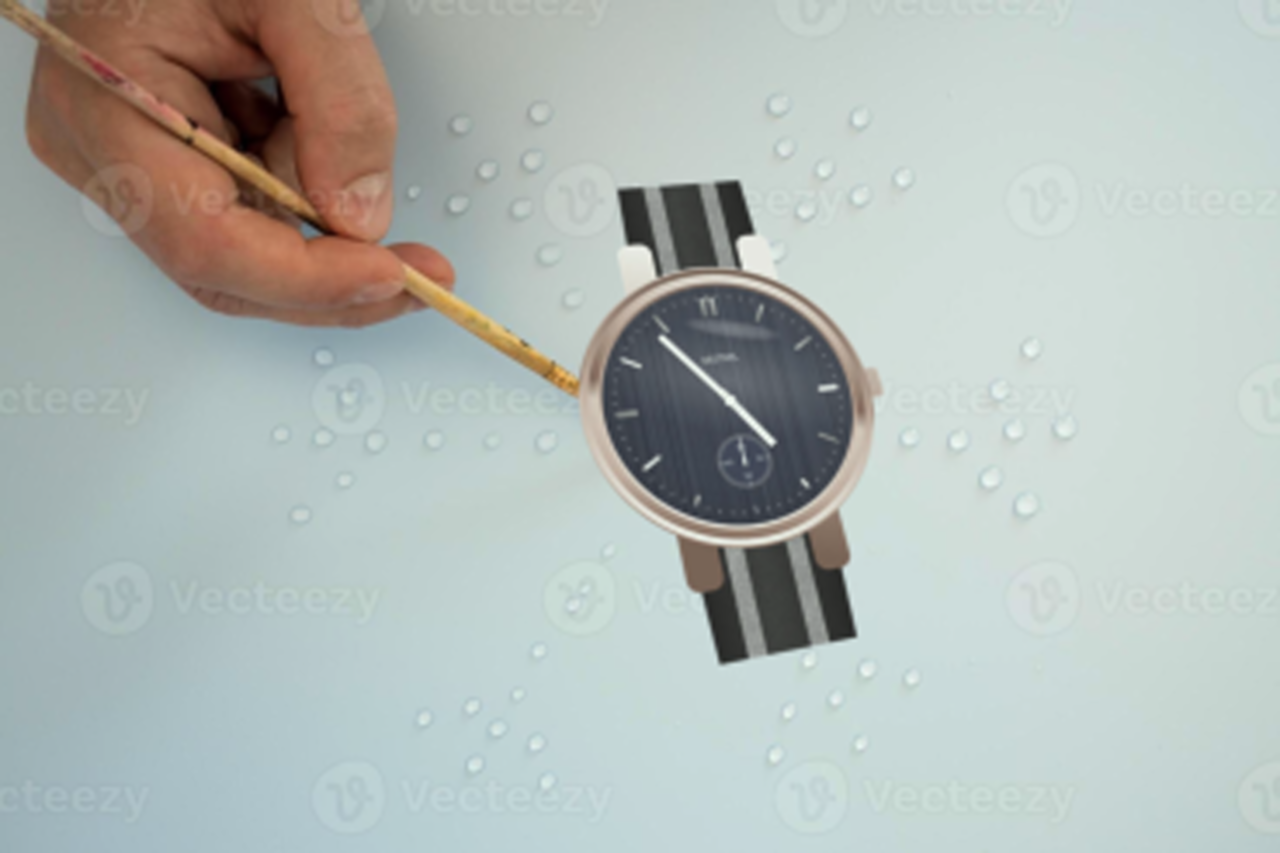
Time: **4:54**
